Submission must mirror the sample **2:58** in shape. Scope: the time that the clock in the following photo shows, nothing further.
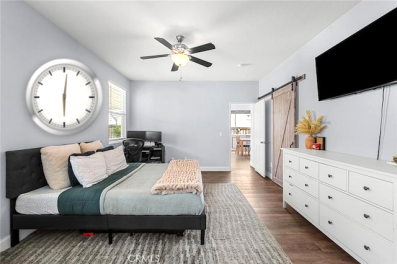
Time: **6:01**
